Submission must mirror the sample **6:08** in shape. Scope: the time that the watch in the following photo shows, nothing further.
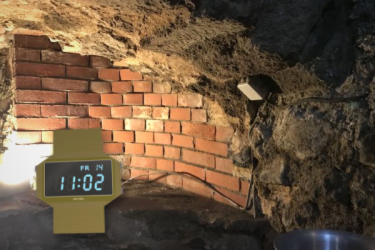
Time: **11:02**
